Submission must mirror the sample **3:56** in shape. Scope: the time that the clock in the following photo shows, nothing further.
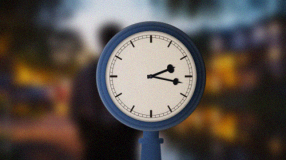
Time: **2:17**
